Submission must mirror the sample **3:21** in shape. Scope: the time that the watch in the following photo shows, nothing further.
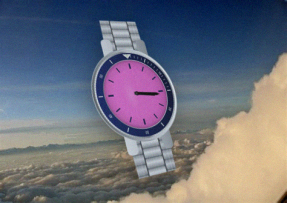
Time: **3:16**
